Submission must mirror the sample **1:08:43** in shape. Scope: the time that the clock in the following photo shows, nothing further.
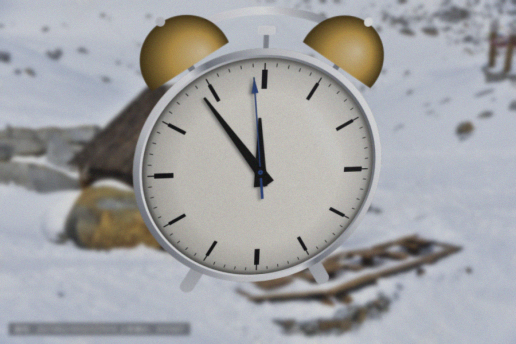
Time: **11:53:59**
